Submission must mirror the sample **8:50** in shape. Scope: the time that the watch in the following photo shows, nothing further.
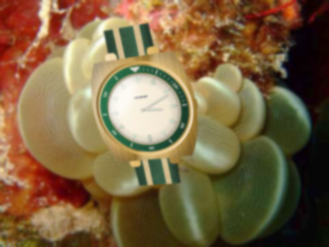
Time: **3:11**
